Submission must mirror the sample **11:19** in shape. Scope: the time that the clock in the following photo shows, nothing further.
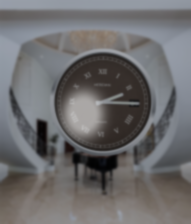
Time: **2:15**
